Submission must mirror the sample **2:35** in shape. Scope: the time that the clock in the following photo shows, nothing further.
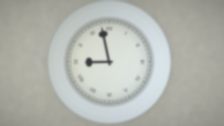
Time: **8:58**
